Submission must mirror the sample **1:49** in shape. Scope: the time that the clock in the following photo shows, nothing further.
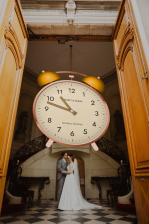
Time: **10:48**
